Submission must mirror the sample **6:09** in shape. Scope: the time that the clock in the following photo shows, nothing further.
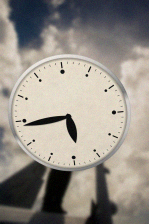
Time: **5:44**
